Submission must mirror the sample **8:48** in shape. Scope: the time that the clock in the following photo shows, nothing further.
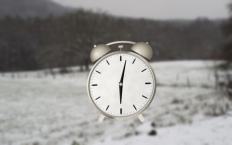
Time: **6:02**
